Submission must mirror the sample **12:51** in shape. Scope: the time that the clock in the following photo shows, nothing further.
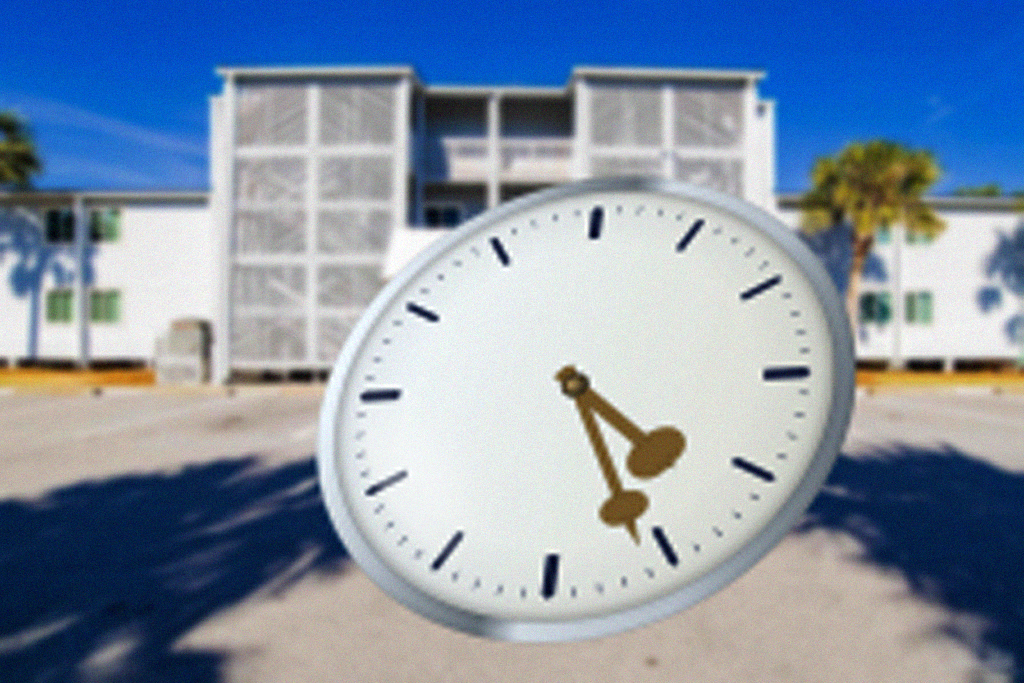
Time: **4:26**
